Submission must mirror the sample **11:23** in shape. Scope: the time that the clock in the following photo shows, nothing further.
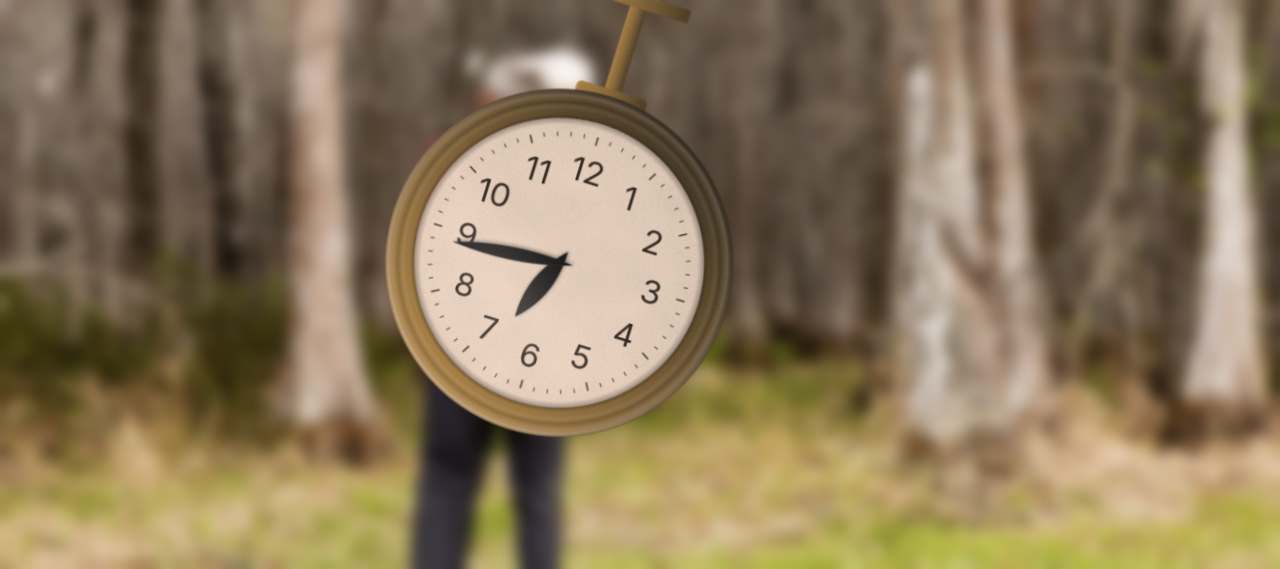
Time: **6:44**
